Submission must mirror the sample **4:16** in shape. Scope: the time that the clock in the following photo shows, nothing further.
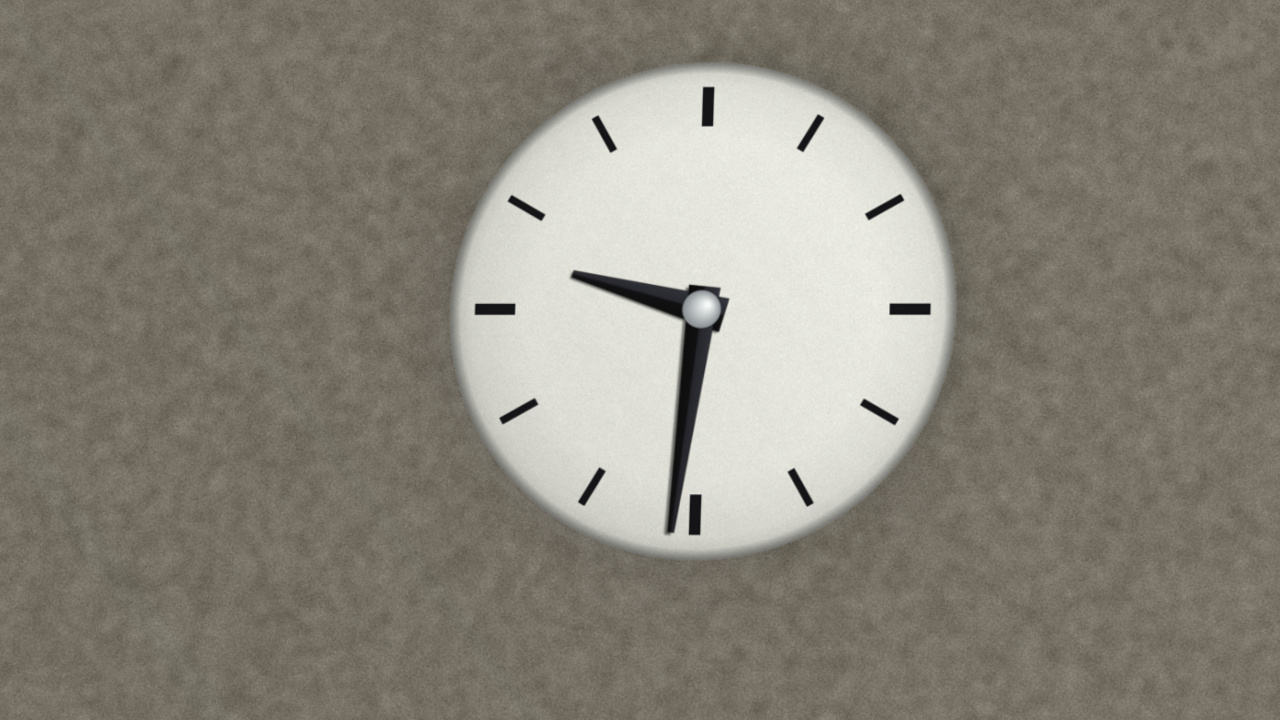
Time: **9:31**
